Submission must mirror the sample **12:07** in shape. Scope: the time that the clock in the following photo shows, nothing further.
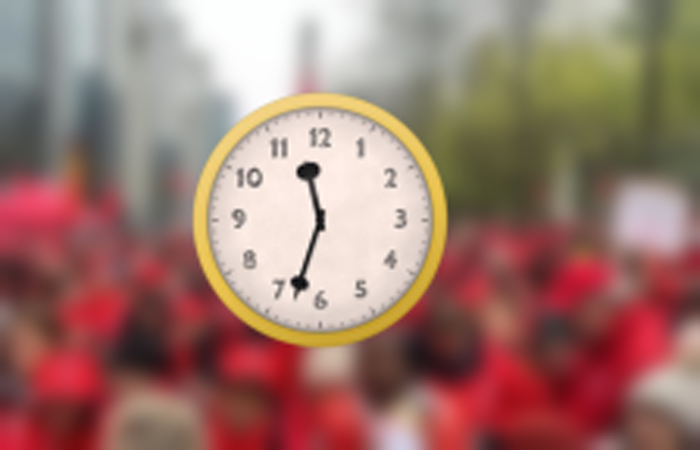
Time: **11:33**
